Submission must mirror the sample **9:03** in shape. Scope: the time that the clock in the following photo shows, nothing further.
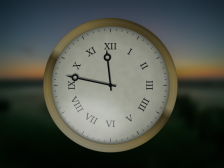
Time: **11:47**
